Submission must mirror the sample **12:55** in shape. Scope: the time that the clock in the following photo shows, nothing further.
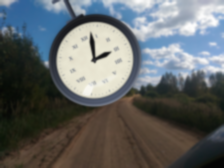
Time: **3:03**
